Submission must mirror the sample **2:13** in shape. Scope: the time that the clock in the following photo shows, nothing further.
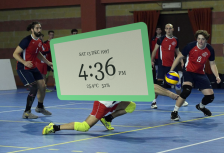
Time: **4:36**
